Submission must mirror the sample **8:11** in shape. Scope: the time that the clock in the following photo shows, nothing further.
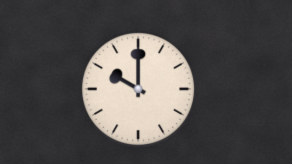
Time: **10:00**
